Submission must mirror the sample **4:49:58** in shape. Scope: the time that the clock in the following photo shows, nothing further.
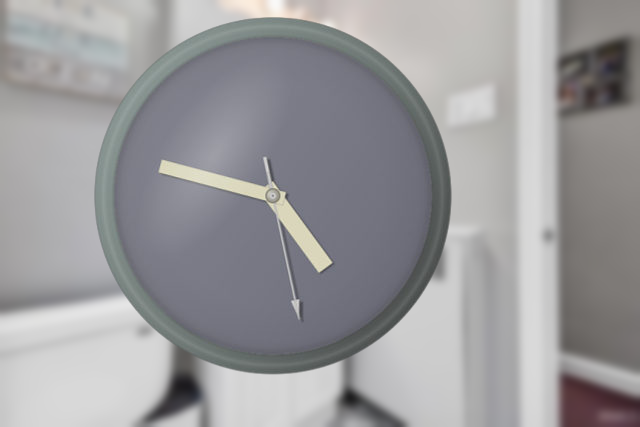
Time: **4:47:28**
